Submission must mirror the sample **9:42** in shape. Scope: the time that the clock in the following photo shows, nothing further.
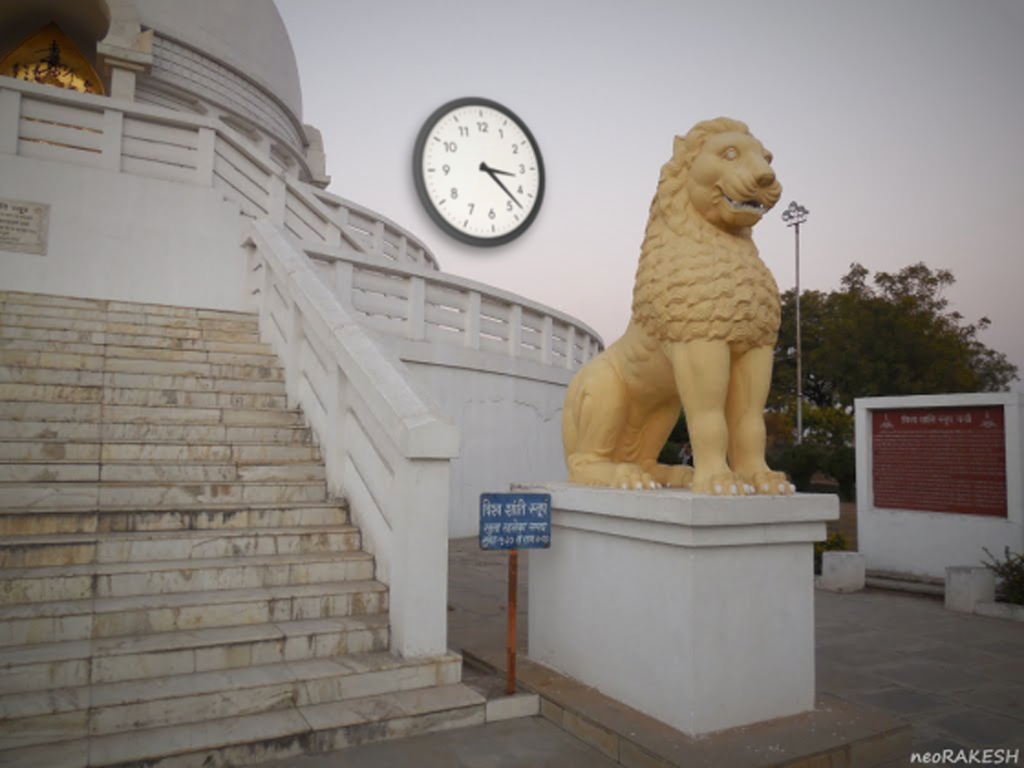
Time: **3:23**
